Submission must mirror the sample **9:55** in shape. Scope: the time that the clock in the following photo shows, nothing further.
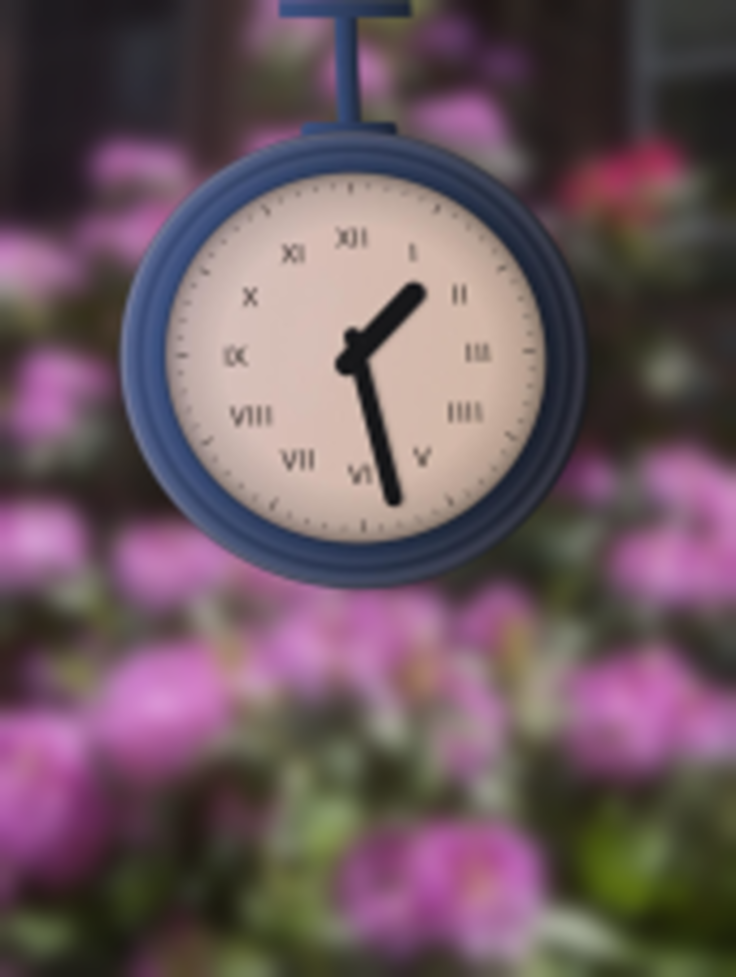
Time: **1:28**
